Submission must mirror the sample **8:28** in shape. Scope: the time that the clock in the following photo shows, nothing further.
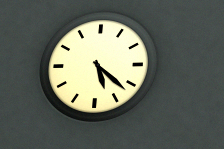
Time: **5:22**
